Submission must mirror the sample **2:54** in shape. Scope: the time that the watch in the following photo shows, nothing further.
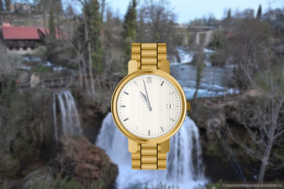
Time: **10:58**
